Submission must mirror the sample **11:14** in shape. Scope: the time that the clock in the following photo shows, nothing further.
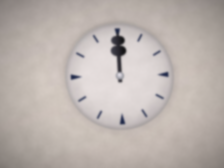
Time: **12:00**
